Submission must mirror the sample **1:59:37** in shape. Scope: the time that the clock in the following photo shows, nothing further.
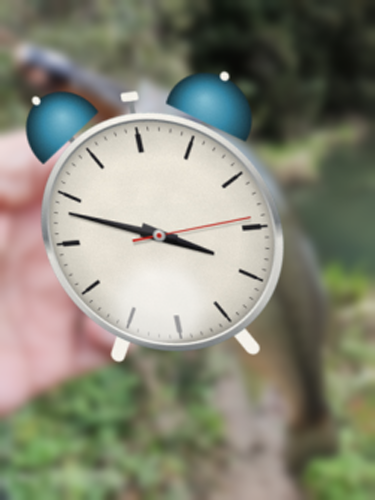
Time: **3:48:14**
